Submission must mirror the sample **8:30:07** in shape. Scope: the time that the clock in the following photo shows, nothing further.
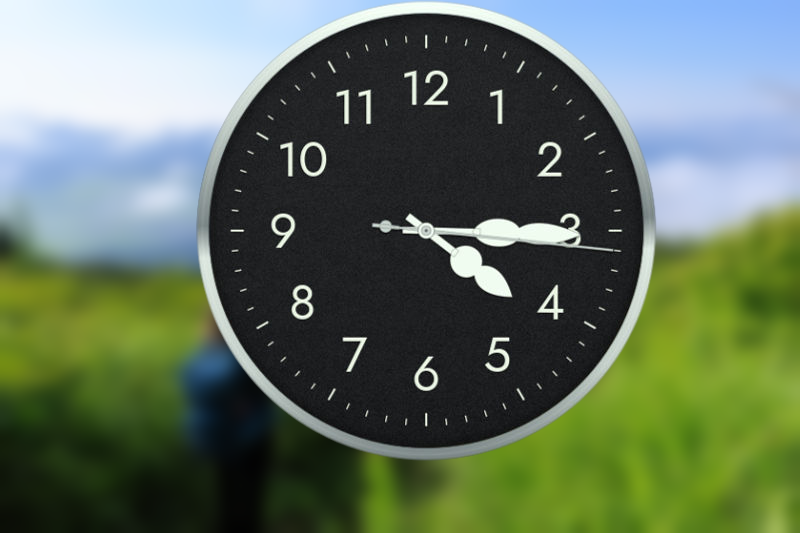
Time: **4:15:16**
